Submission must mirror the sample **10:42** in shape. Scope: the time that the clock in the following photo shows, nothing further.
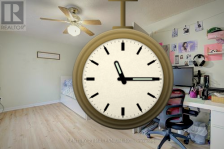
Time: **11:15**
